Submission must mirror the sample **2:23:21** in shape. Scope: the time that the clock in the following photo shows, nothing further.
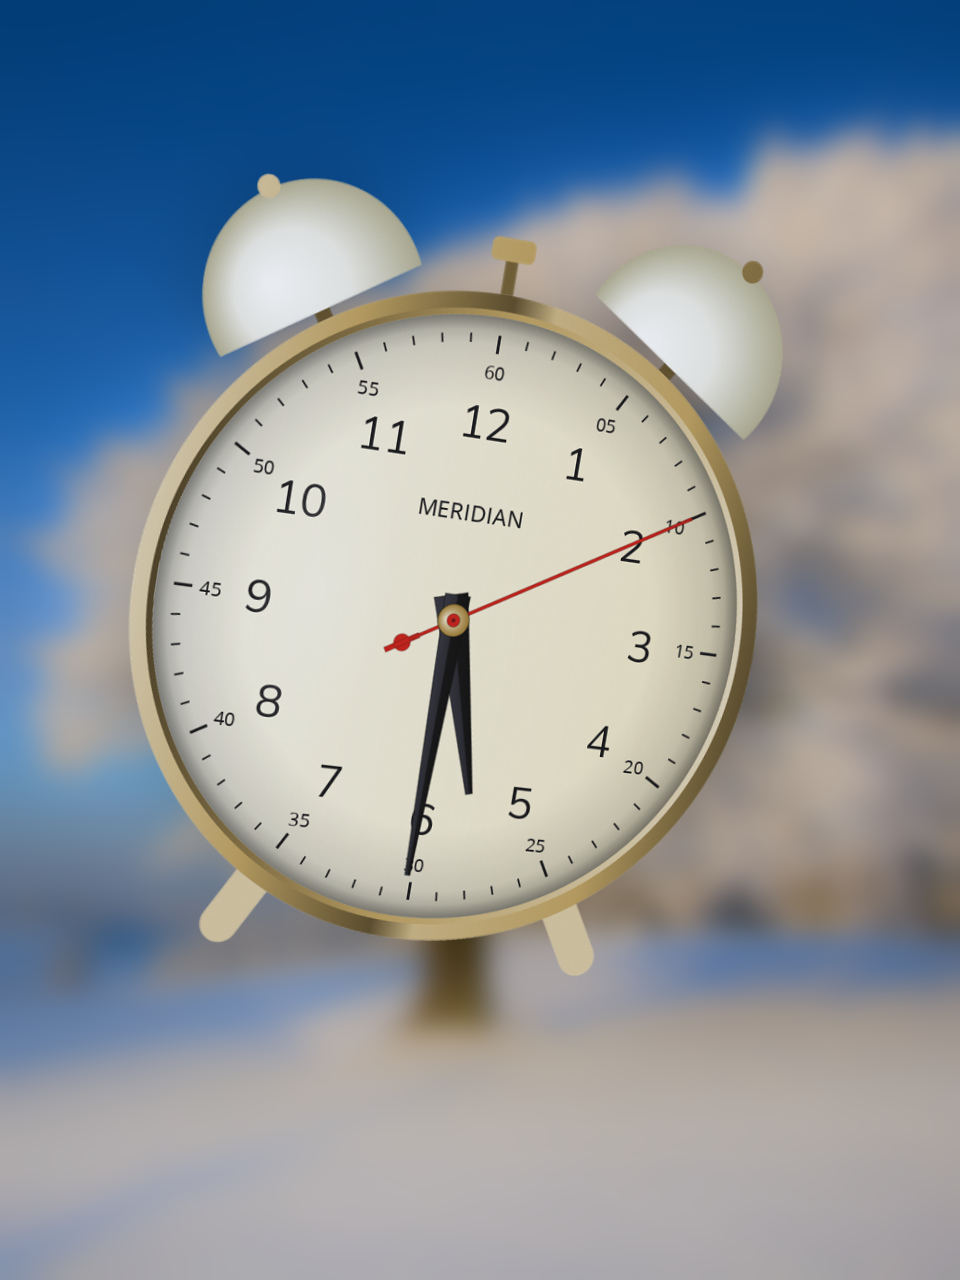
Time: **5:30:10**
